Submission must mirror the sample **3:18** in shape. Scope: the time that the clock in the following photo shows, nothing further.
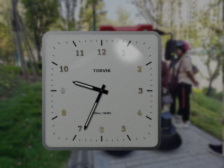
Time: **9:34**
